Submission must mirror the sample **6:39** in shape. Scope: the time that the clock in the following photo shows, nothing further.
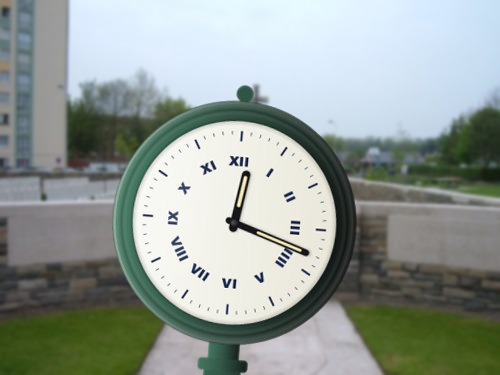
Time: **12:18**
